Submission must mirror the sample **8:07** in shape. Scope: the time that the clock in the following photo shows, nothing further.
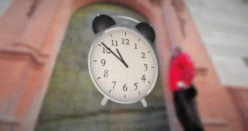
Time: **10:51**
